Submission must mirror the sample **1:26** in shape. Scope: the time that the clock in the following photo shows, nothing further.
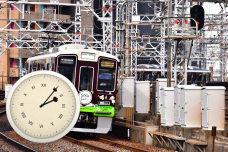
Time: **2:06**
